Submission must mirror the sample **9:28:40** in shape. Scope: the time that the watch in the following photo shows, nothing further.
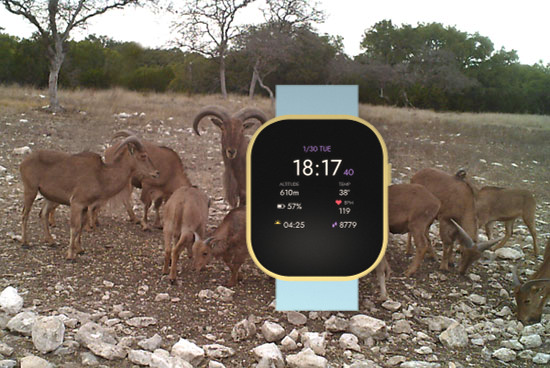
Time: **18:17:40**
